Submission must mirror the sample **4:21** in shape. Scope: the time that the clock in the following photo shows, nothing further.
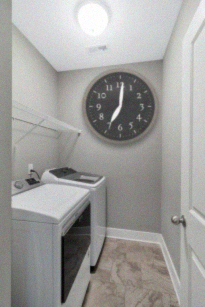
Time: **7:01**
